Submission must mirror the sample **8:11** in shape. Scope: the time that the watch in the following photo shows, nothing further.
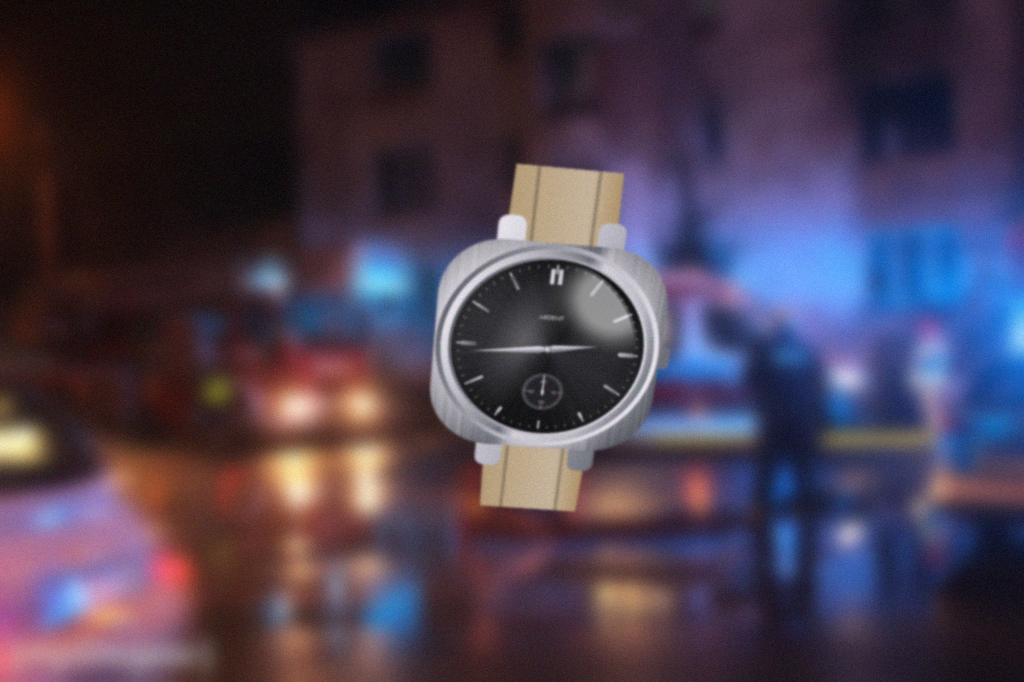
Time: **2:44**
